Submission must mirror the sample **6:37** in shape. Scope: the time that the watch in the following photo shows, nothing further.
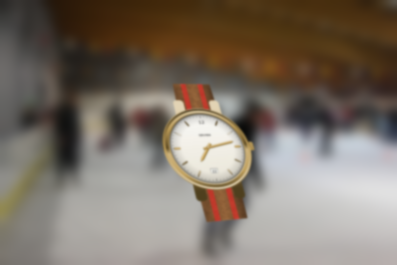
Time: **7:13**
